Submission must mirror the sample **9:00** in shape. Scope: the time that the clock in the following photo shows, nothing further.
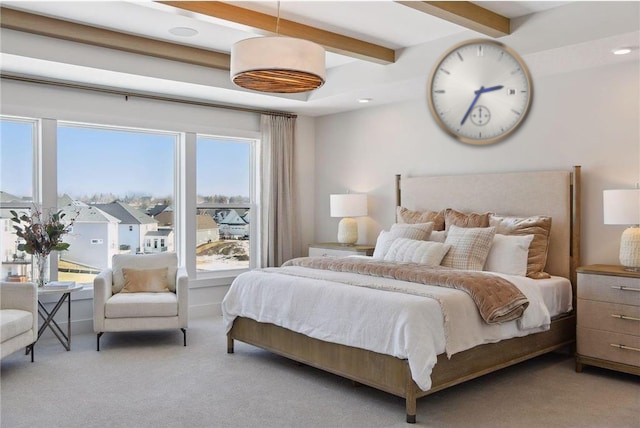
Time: **2:35**
